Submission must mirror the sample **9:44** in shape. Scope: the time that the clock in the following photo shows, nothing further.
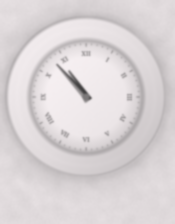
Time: **10:53**
